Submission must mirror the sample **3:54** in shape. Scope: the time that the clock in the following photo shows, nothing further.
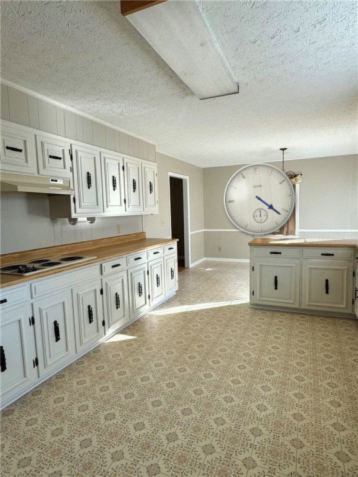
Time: **4:22**
